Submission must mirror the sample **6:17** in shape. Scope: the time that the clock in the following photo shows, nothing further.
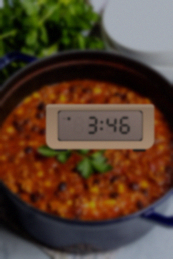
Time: **3:46**
